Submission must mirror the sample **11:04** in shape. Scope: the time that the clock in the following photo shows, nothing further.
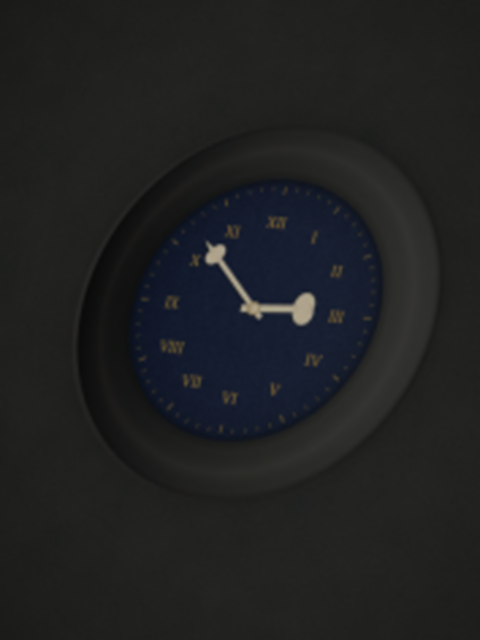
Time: **2:52**
